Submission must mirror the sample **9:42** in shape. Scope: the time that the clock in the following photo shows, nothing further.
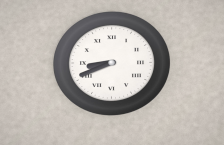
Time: **8:41**
